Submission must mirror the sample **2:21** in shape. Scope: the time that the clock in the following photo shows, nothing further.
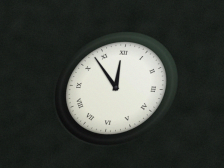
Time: **11:53**
